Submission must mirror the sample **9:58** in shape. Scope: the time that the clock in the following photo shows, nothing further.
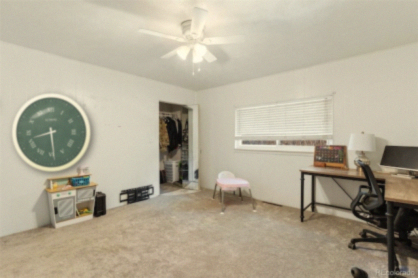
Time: **8:29**
